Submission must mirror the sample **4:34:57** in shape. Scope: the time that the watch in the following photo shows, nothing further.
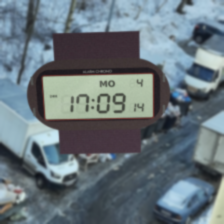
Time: **17:09:14**
